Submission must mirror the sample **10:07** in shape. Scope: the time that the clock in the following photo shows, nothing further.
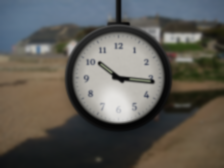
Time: **10:16**
